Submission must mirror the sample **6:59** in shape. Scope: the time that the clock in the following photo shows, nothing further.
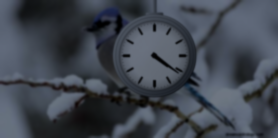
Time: **4:21**
